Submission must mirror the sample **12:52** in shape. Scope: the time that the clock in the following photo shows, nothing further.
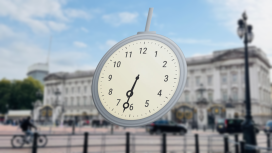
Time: **6:32**
